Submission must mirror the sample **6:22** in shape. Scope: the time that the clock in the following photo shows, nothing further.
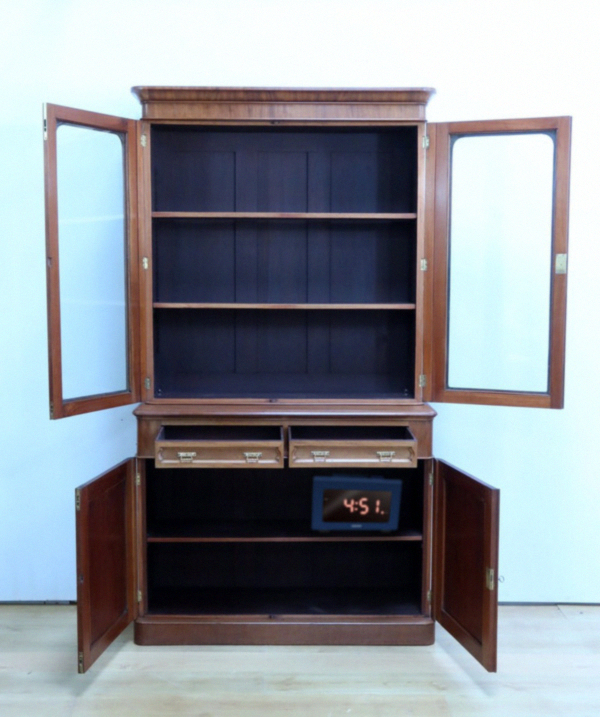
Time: **4:51**
